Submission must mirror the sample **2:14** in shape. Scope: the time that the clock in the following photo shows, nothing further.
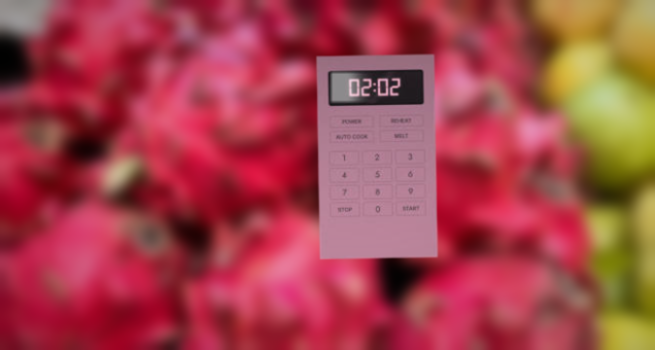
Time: **2:02**
